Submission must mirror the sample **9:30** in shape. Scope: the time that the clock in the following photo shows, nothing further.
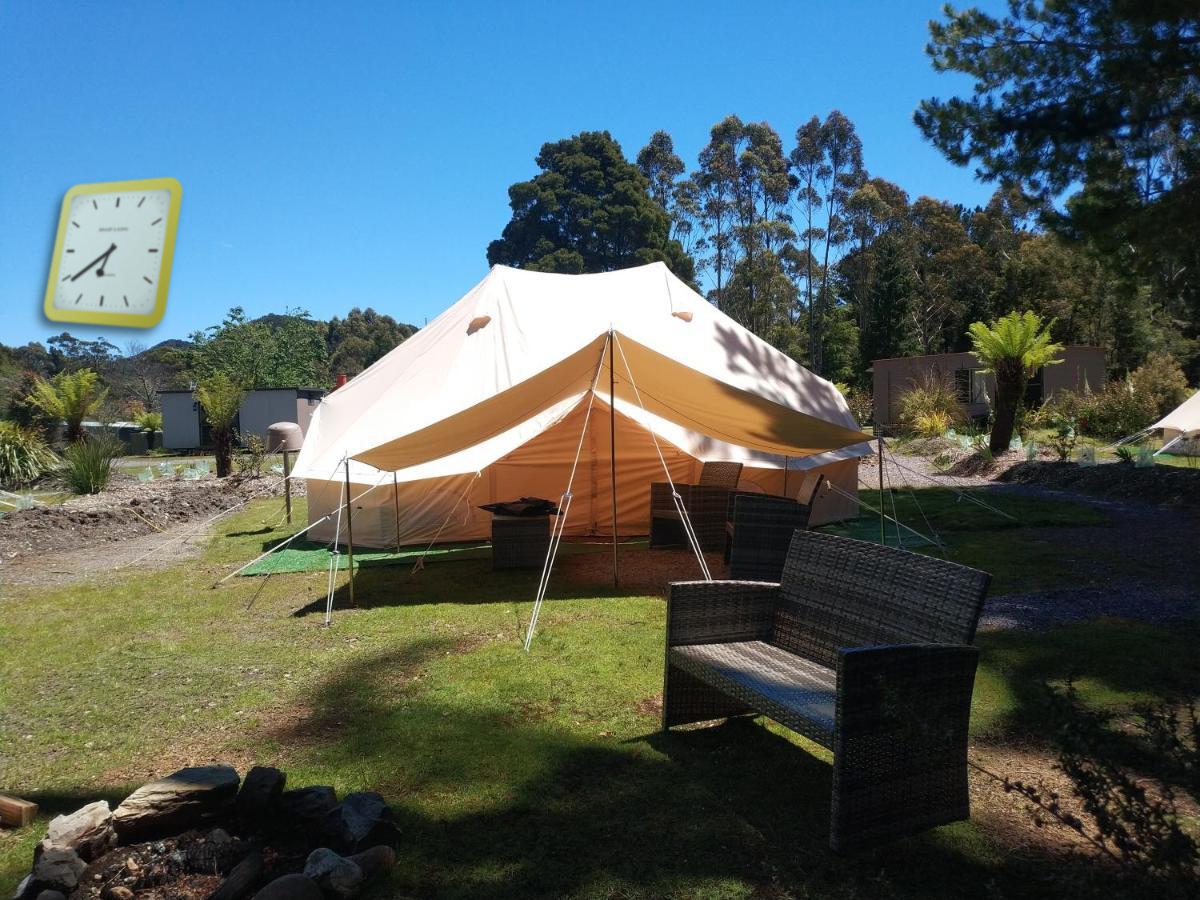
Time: **6:39**
